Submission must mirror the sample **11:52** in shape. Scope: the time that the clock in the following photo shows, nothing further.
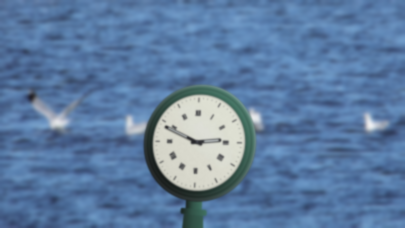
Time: **2:49**
